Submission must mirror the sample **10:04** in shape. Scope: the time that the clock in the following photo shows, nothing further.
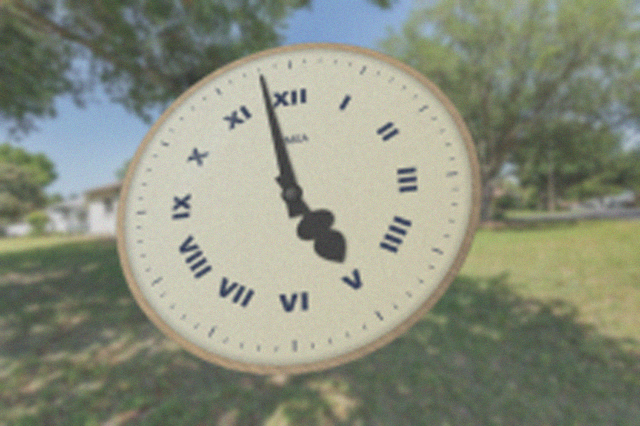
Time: **4:58**
